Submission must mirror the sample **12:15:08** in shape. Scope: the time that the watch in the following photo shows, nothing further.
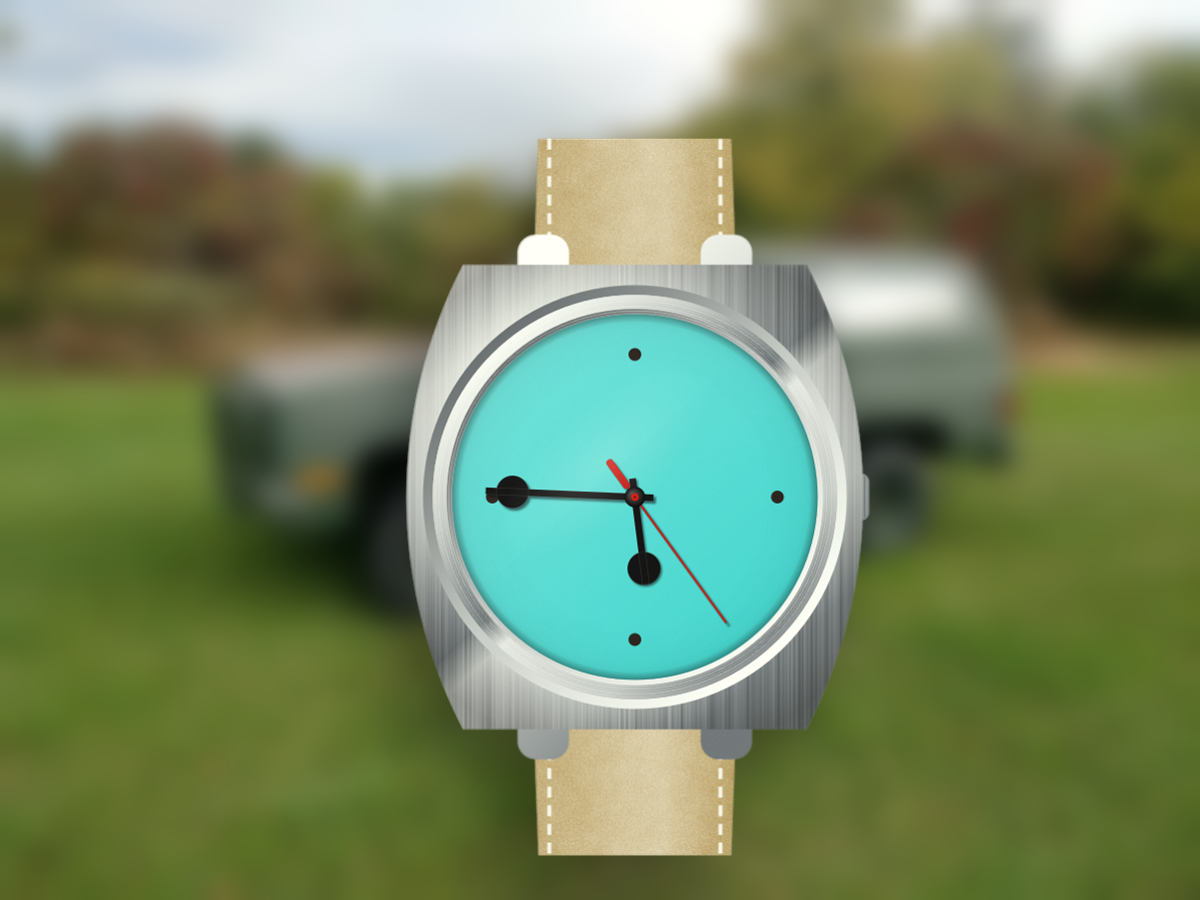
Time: **5:45:24**
